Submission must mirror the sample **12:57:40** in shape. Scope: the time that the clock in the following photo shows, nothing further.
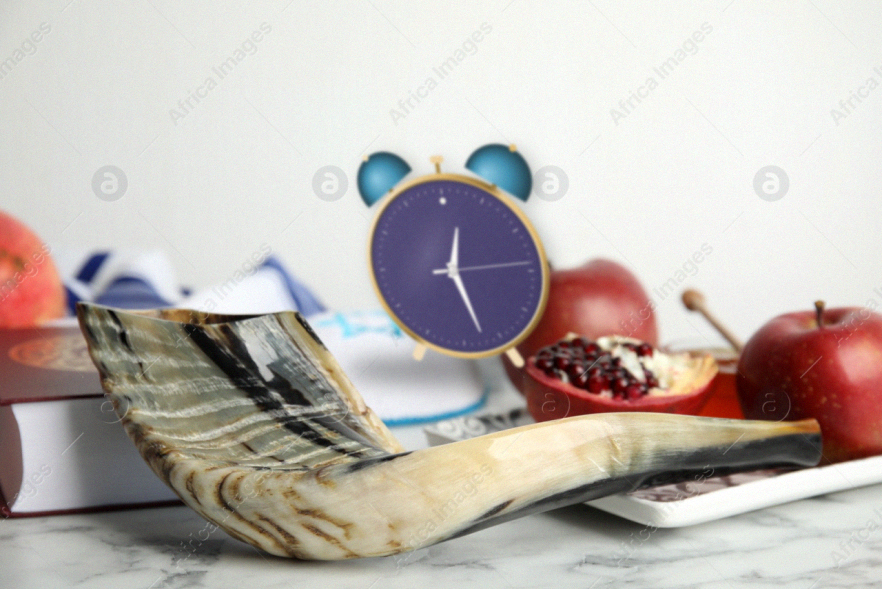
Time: **12:27:14**
